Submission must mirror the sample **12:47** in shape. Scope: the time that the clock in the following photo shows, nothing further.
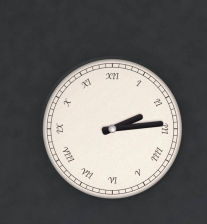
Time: **2:14**
